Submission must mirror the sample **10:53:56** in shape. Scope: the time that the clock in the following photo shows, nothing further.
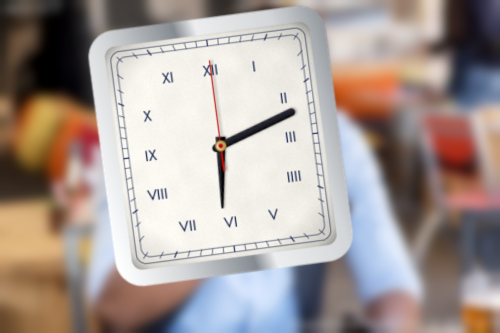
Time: **6:12:00**
